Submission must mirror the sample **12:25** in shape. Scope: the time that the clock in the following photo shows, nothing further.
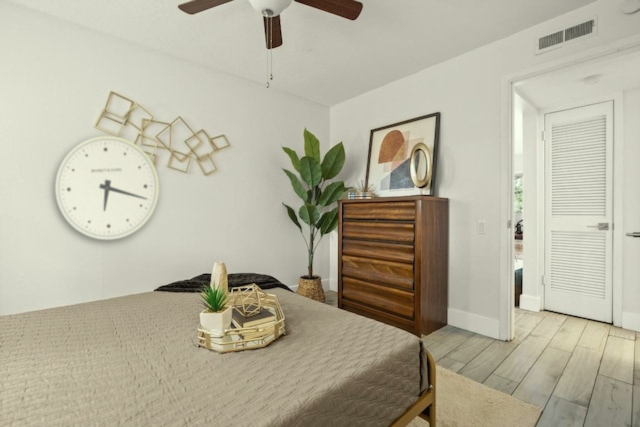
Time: **6:18**
